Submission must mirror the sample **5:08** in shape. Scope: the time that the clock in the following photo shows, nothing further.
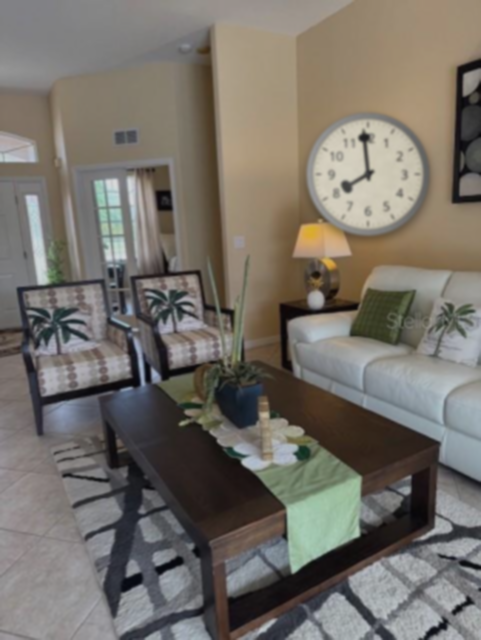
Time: **7:59**
